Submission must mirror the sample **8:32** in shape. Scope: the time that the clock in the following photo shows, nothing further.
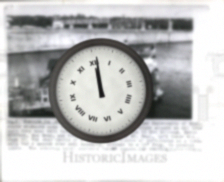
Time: **12:01**
